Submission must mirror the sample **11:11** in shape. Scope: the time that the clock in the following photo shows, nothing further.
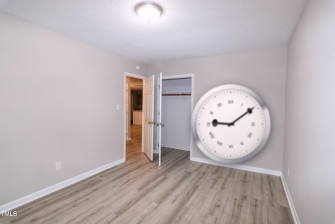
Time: **9:09**
